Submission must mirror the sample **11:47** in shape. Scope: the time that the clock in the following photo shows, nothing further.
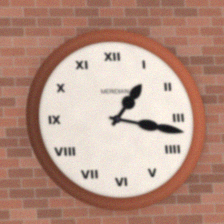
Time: **1:17**
